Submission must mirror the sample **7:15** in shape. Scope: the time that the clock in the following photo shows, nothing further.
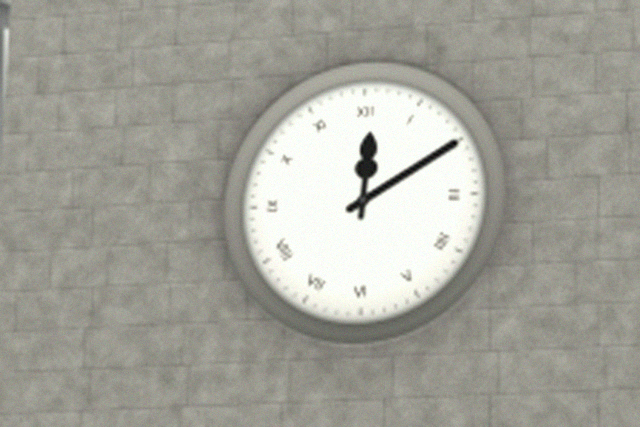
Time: **12:10**
